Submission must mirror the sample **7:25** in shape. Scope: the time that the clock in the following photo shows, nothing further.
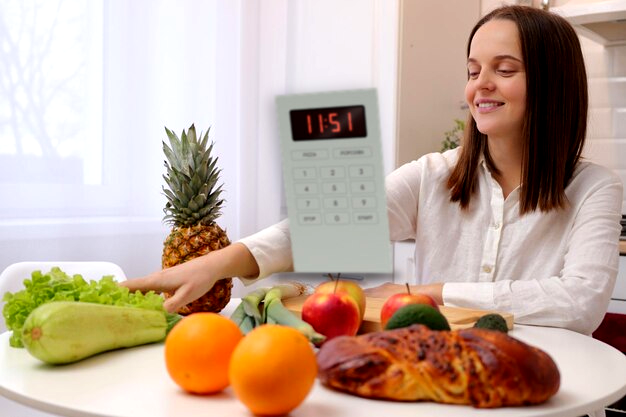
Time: **11:51**
